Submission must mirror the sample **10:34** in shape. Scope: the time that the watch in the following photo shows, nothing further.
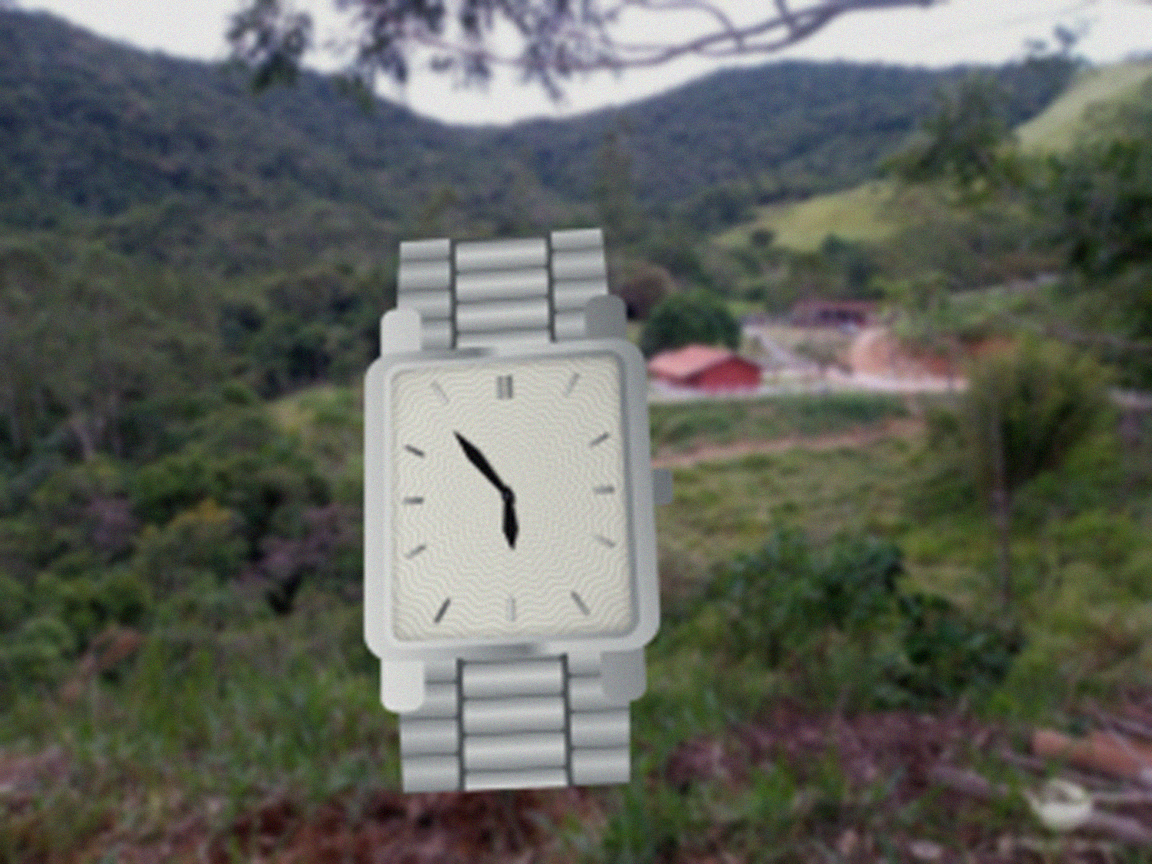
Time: **5:54**
